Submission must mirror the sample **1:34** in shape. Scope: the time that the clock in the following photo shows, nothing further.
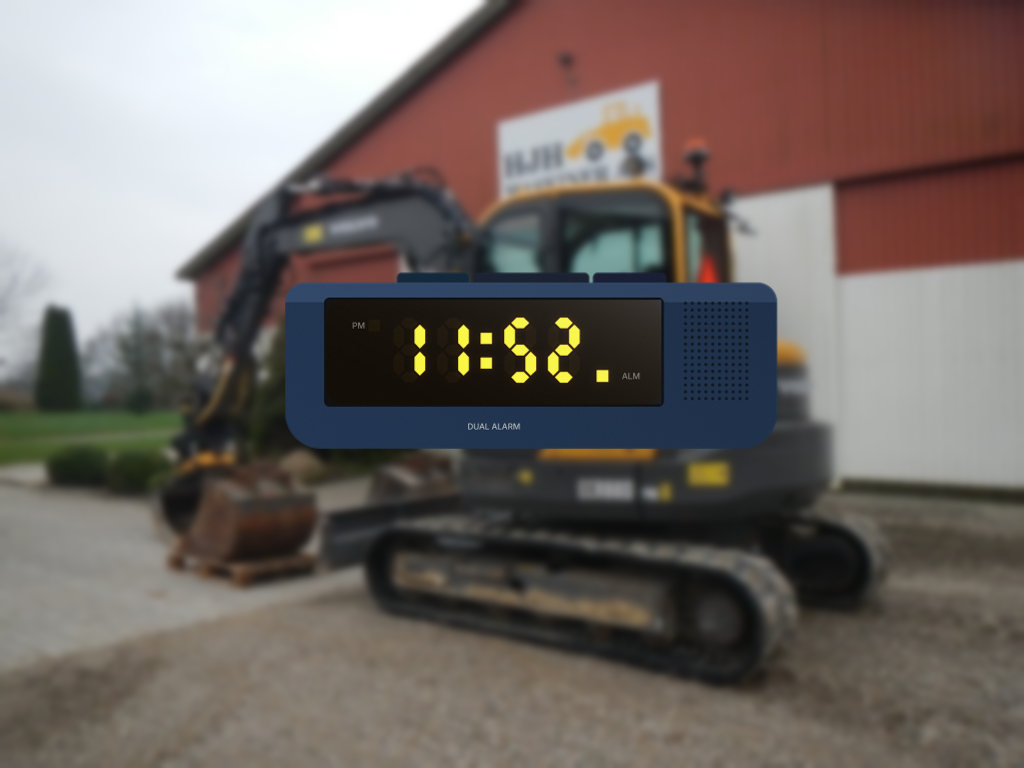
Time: **11:52**
